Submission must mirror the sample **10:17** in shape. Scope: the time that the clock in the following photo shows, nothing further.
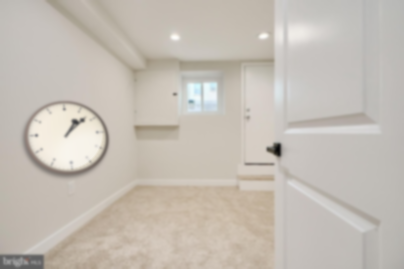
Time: **1:08**
